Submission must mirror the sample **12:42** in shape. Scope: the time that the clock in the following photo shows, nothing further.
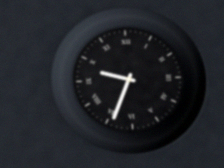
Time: **9:34**
